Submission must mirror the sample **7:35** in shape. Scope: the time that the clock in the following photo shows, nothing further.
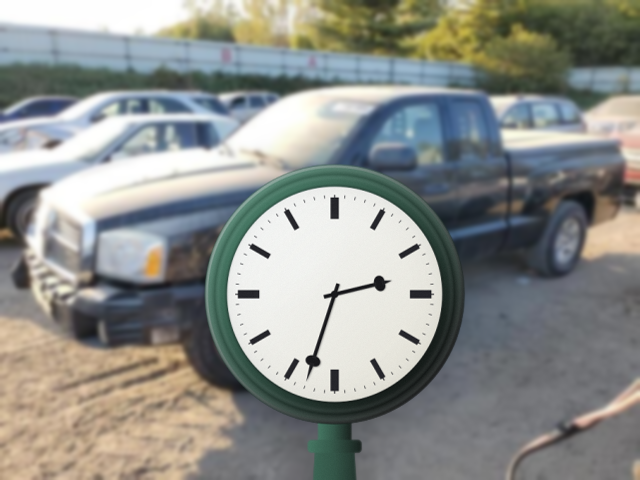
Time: **2:33**
